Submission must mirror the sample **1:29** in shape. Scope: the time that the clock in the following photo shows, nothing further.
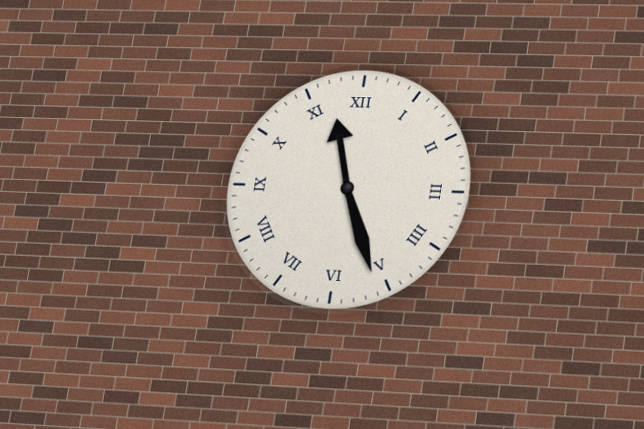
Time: **11:26**
